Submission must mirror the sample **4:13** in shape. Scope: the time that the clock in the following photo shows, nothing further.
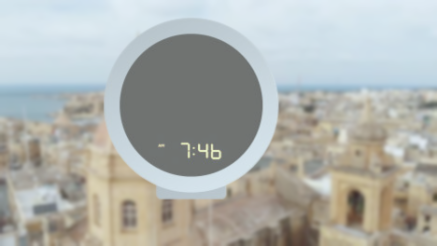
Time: **7:46**
